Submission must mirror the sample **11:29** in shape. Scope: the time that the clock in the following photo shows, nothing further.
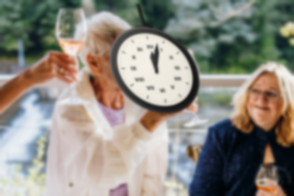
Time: **12:03**
